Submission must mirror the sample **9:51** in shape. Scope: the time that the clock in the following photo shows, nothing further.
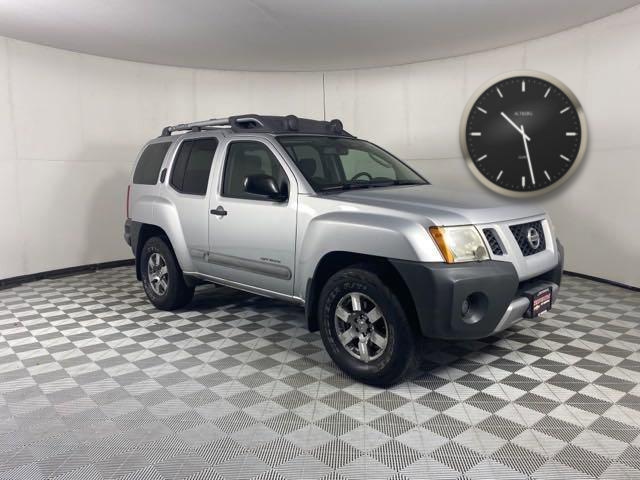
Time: **10:28**
